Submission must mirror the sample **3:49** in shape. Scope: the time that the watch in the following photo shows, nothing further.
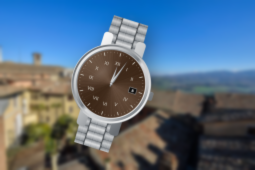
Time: **12:03**
